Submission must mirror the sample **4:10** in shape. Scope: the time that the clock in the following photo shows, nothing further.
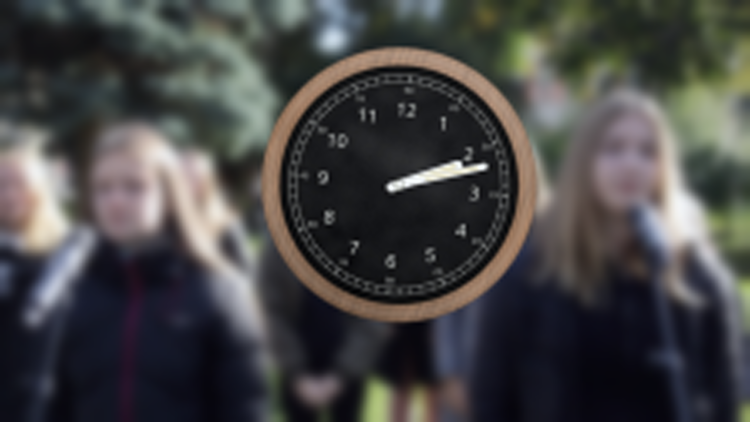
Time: **2:12**
